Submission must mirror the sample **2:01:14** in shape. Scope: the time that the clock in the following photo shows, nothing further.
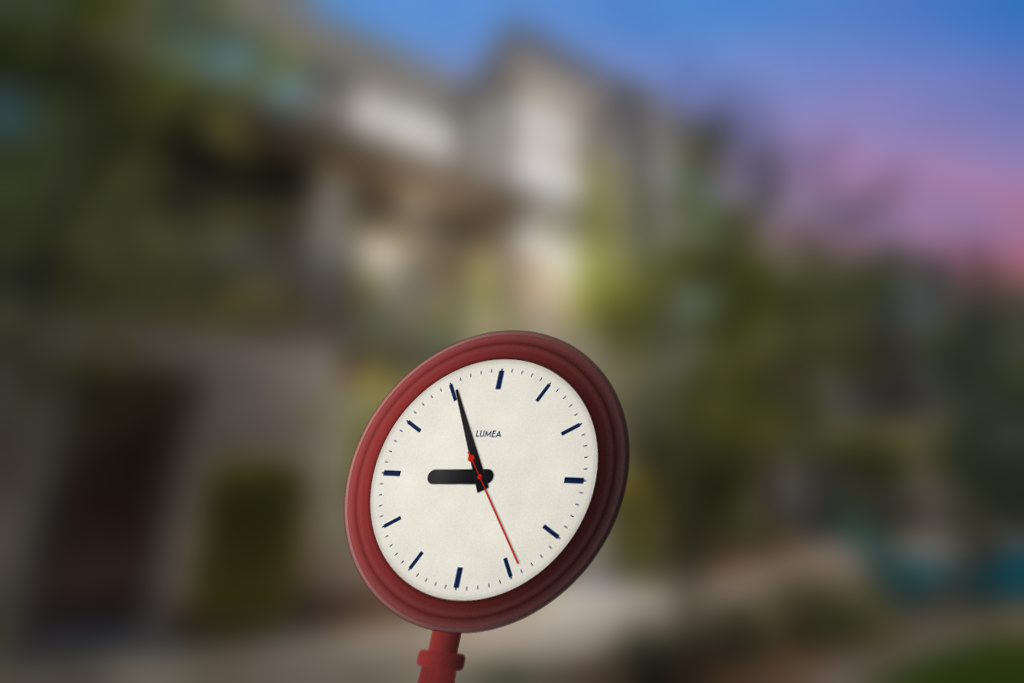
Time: **8:55:24**
